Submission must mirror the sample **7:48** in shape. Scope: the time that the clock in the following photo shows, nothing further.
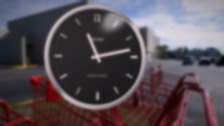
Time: **11:13**
